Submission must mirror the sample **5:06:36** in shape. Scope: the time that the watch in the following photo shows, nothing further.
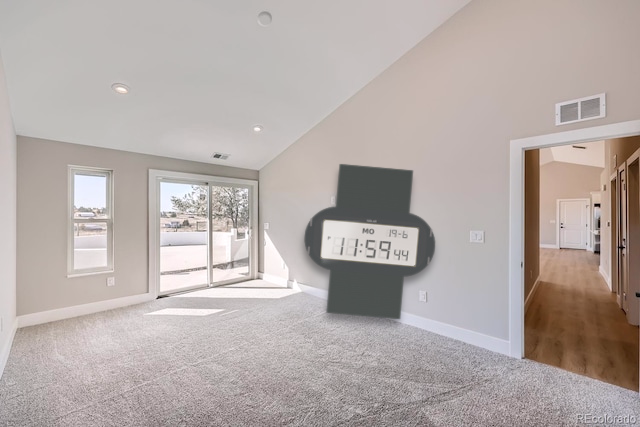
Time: **11:59:44**
